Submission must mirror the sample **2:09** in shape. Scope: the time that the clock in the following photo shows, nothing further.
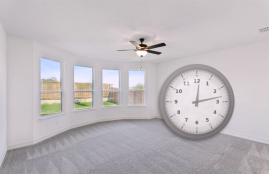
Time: **12:13**
